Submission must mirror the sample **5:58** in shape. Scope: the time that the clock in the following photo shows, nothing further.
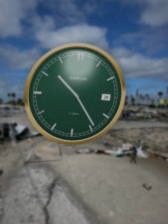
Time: **10:24**
